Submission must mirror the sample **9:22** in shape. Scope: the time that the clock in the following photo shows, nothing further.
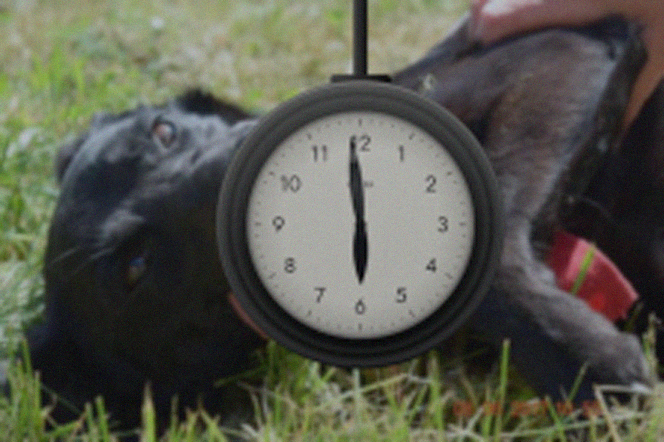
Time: **5:59**
